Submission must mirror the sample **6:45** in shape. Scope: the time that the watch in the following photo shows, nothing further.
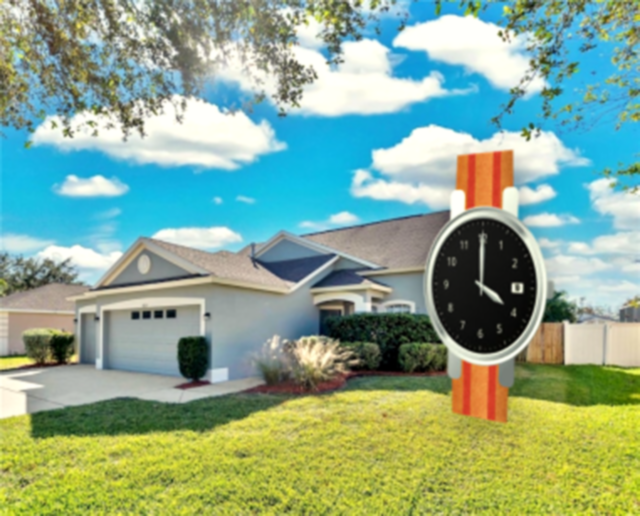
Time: **4:00**
